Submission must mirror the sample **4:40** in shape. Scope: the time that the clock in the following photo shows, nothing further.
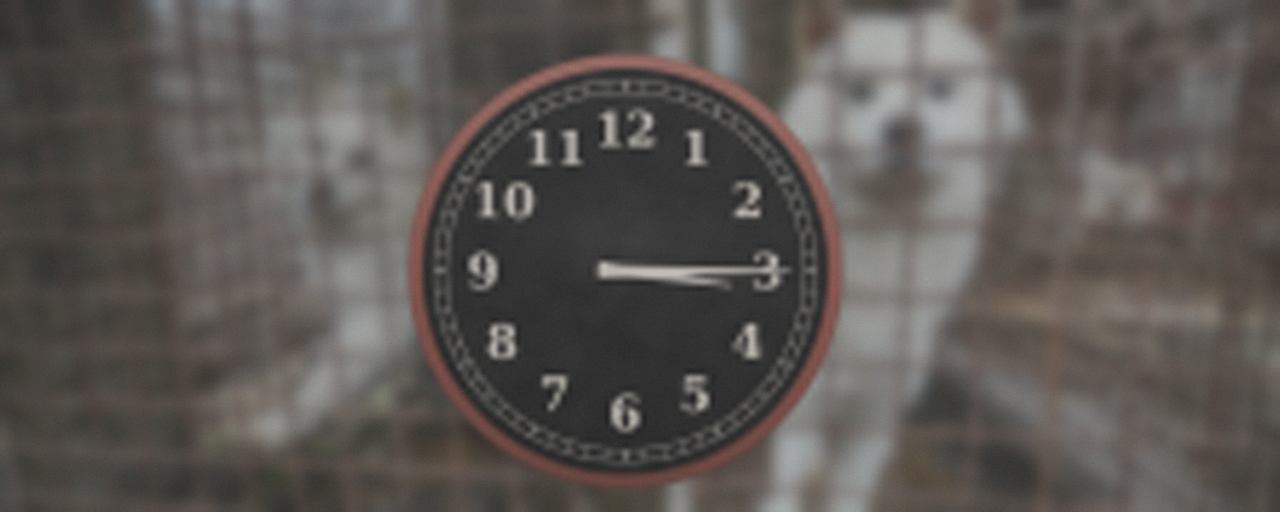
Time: **3:15**
